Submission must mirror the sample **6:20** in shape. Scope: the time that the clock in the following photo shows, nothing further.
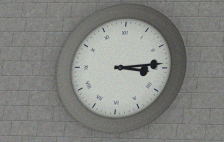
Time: **3:14**
